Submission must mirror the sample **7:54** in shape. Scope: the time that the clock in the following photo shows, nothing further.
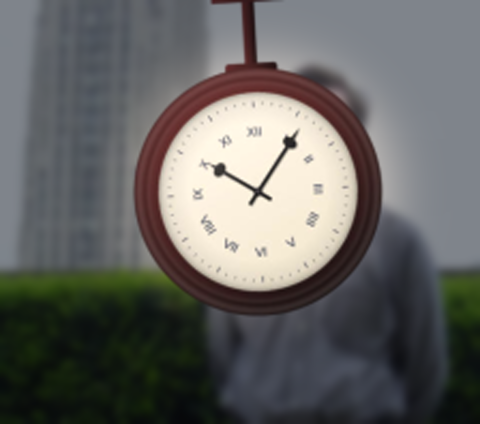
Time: **10:06**
